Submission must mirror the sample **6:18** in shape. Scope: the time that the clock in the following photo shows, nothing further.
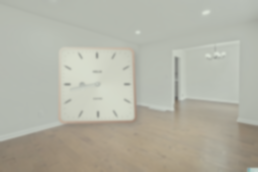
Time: **8:43**
